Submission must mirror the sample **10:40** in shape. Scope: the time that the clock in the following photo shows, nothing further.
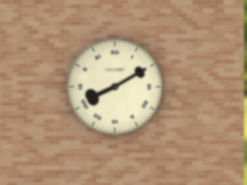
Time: **8:10**
